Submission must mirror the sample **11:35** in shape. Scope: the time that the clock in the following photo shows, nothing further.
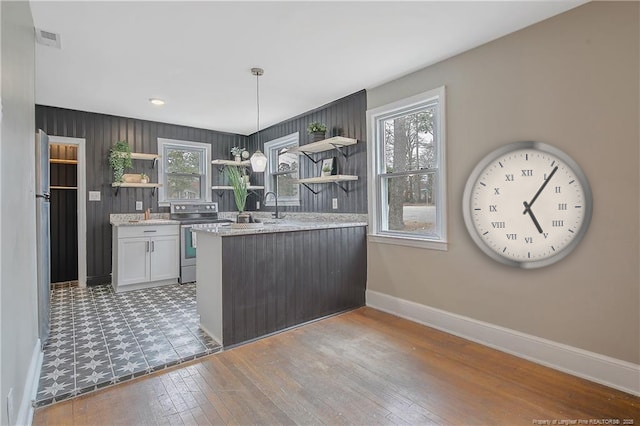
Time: **5:06**
